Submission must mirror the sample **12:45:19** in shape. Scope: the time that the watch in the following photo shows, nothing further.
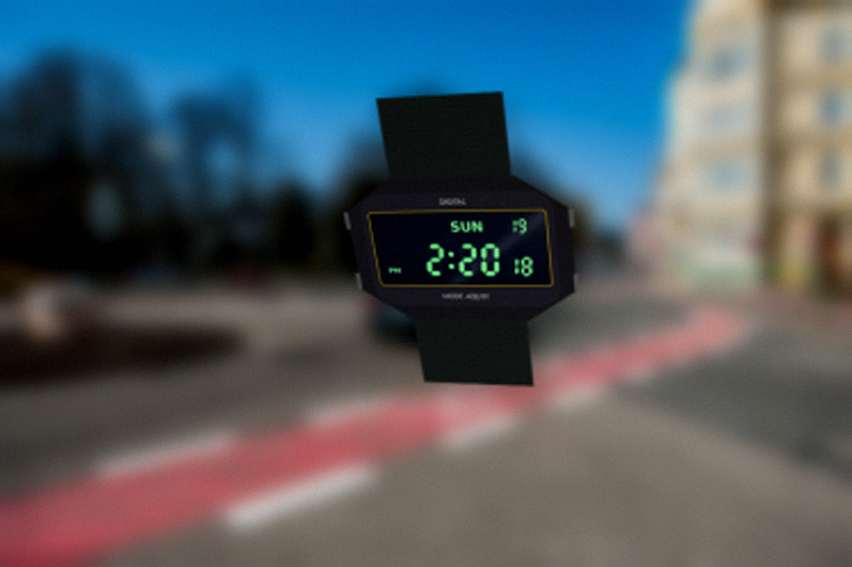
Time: **2:20:18**
